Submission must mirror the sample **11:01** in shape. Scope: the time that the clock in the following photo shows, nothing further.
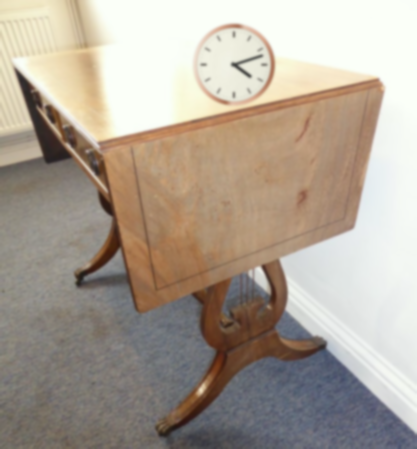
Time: **4:12**
